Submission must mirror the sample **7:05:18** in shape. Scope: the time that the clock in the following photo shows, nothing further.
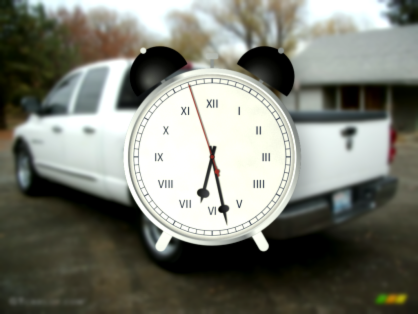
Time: **6:27:57**
